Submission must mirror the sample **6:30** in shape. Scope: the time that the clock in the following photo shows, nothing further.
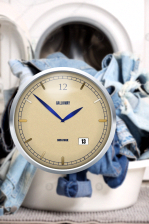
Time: **1:52**
